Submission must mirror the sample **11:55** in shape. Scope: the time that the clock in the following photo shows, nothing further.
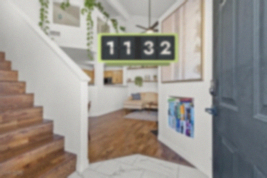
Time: **11:32**
